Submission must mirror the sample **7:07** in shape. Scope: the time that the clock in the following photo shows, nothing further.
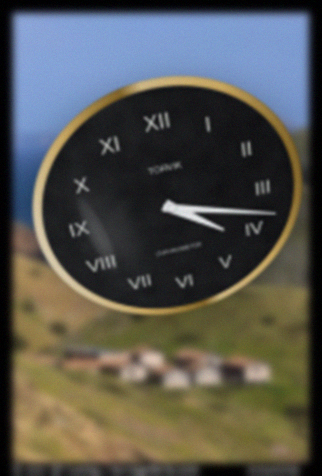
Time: **4:18**
